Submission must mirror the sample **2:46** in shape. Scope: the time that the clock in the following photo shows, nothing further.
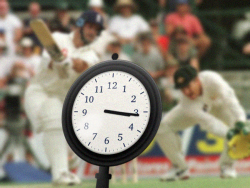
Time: **3:16**
